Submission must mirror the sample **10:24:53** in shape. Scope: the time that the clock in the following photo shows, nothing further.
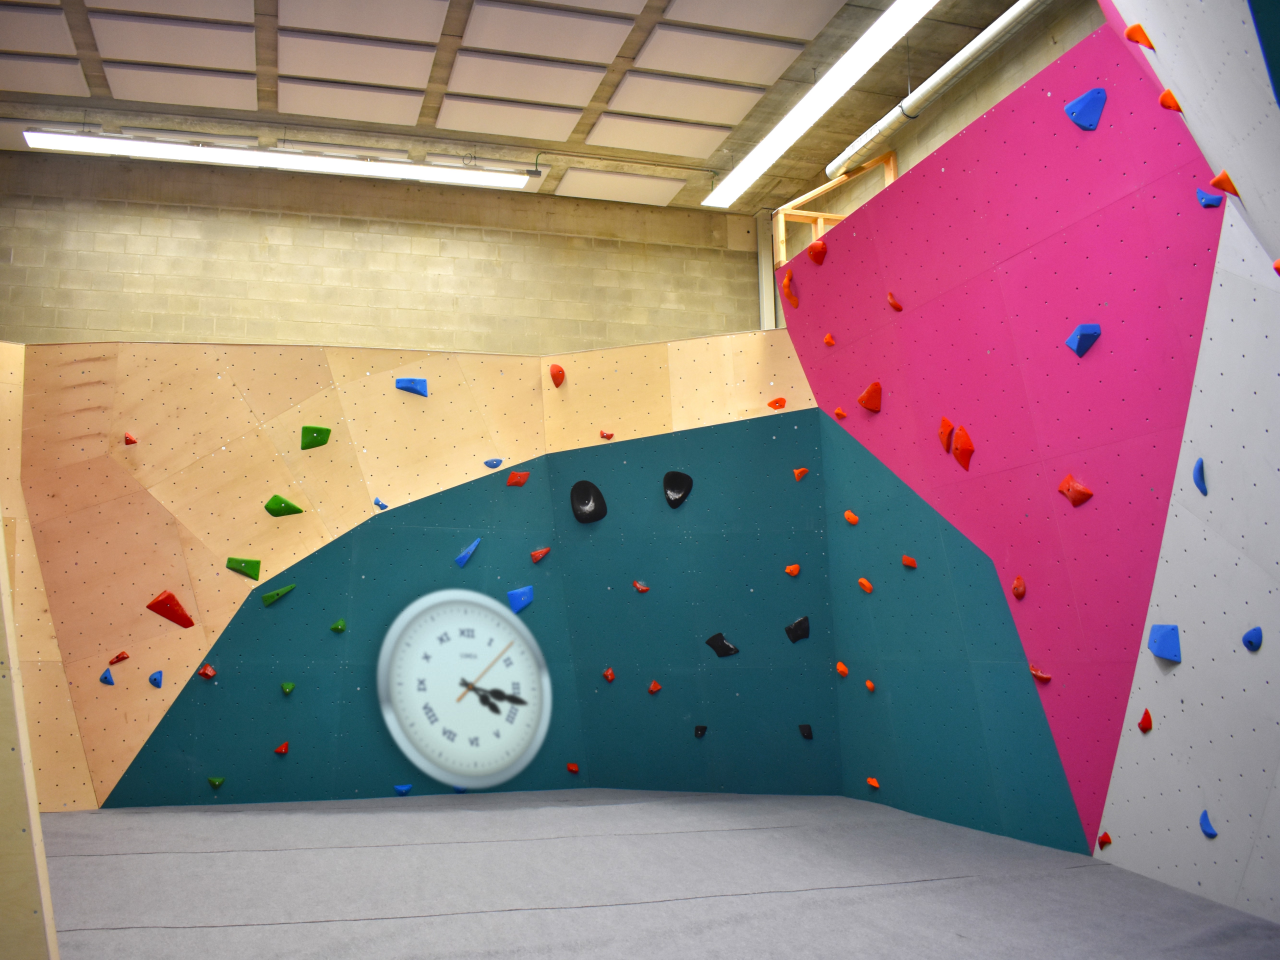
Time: **4:17:08**
